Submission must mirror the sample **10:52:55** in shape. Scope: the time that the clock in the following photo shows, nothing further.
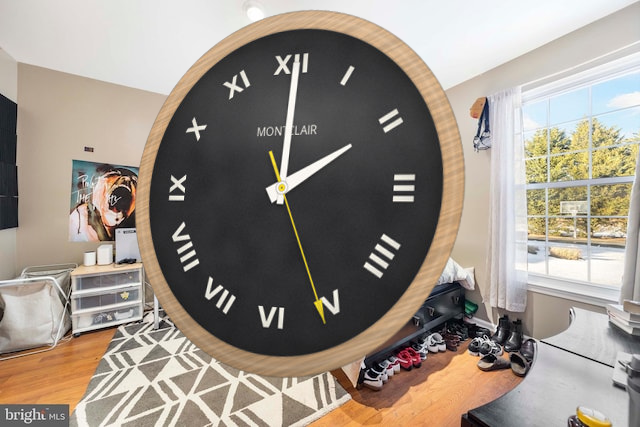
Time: **2:00:26**
